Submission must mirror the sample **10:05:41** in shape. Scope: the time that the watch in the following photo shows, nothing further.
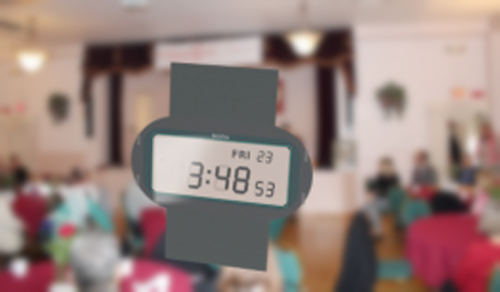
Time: **3:48:53**
